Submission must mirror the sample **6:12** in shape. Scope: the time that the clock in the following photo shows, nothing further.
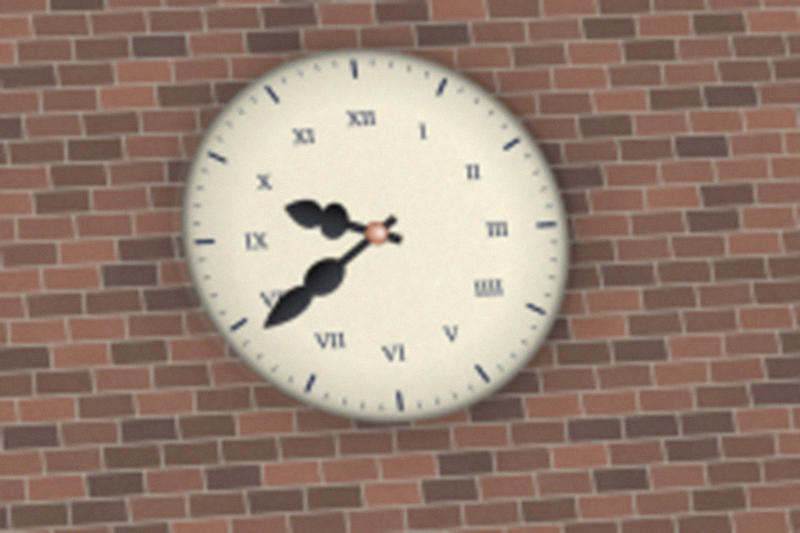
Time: **9:39**
